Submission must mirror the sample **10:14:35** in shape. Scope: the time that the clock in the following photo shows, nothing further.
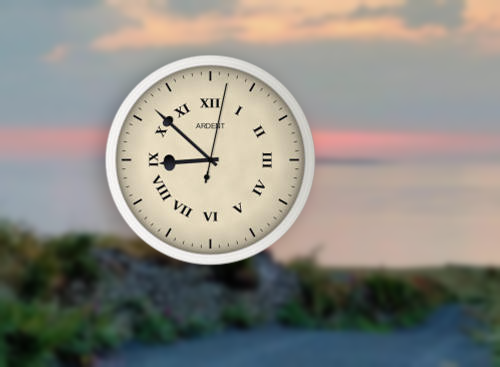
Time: **8:52:02**
